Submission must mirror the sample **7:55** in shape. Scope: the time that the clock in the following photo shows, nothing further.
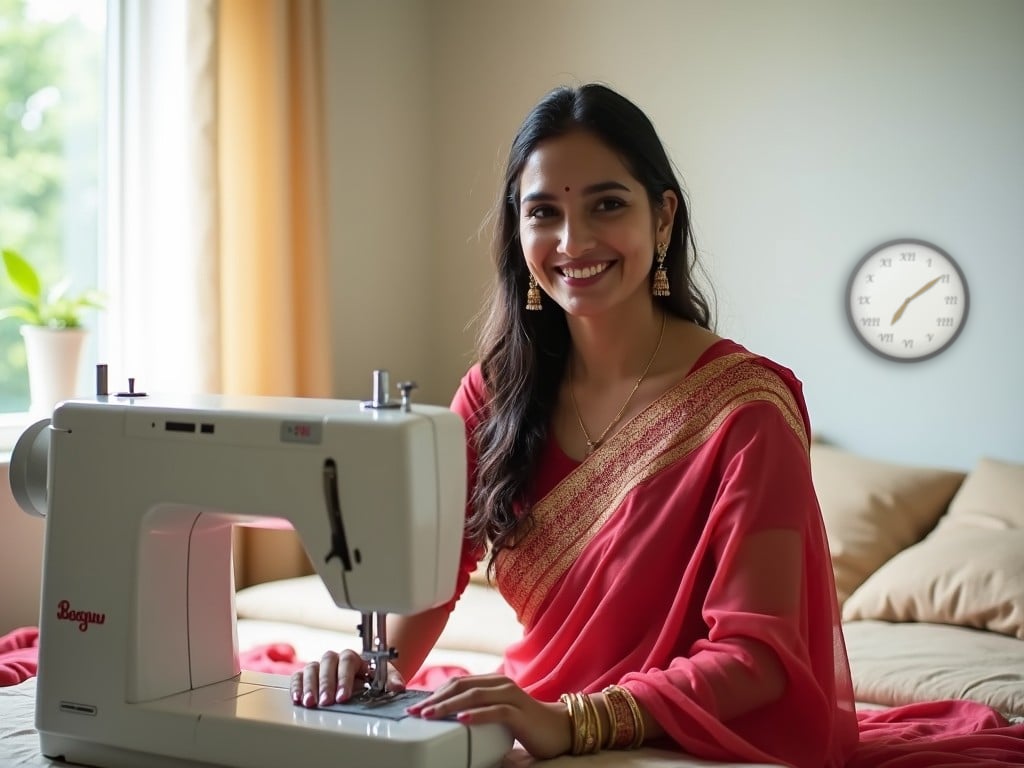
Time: **7:09**
